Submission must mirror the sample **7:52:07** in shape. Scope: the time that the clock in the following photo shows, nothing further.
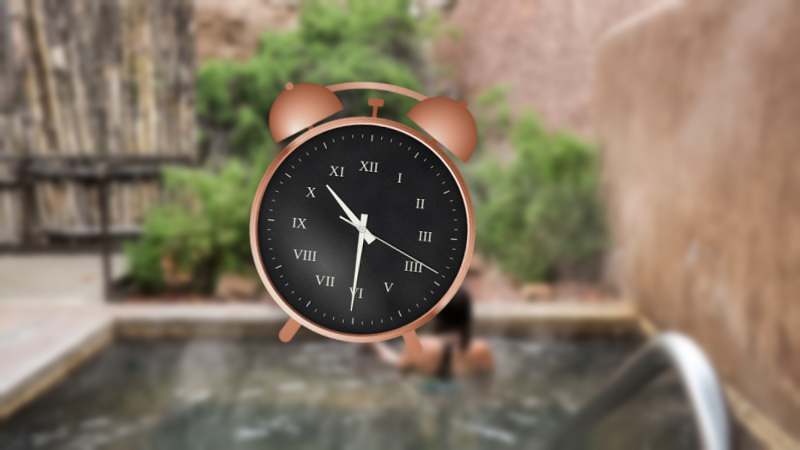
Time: **10:30:19**
